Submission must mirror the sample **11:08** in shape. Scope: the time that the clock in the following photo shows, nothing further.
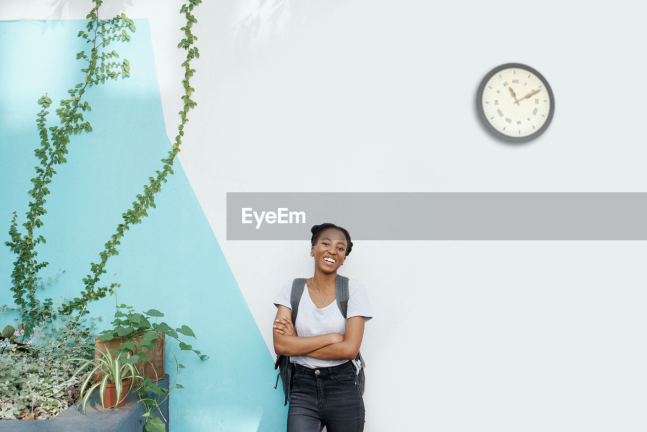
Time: **11:11**
